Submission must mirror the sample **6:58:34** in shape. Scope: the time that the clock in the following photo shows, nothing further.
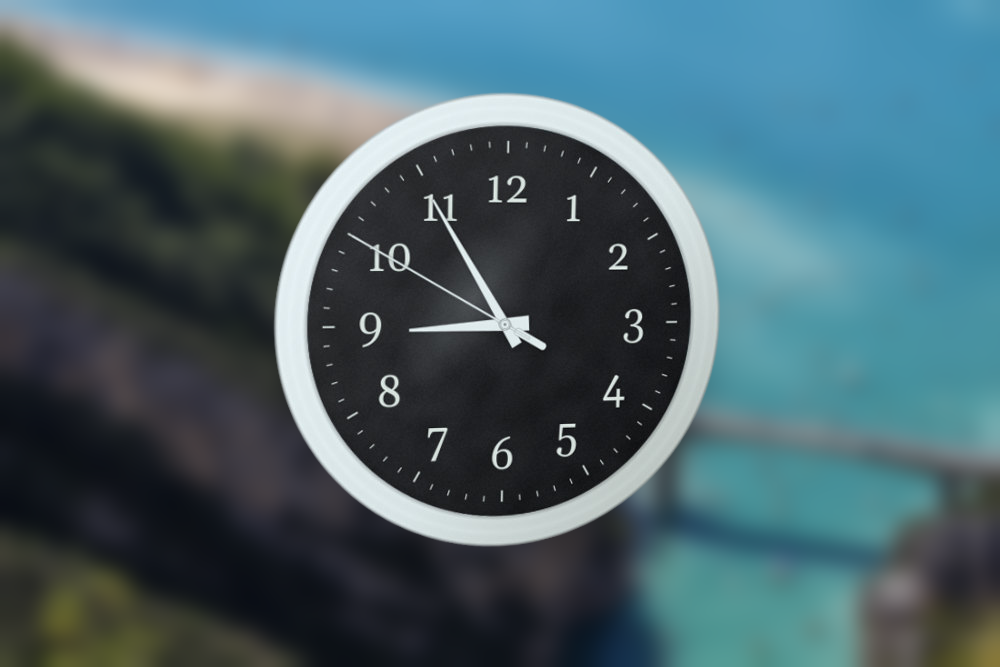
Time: **8:54:50**
